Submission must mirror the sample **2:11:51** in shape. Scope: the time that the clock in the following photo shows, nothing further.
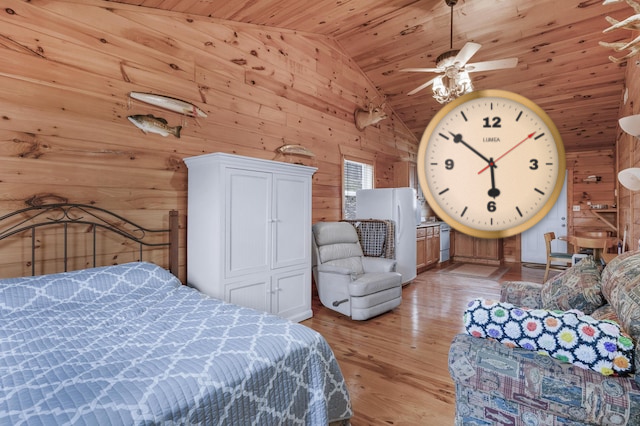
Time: **5:51:09**
